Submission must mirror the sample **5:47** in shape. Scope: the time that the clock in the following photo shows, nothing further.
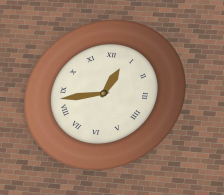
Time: **12:43**
